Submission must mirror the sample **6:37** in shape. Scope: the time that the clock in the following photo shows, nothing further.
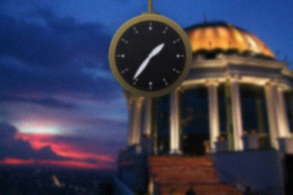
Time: **1:36**
